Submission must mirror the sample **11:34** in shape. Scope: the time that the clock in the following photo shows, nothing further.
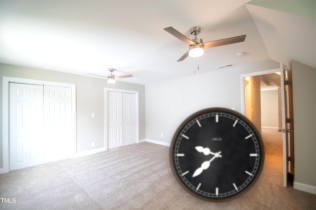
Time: **9:38**
